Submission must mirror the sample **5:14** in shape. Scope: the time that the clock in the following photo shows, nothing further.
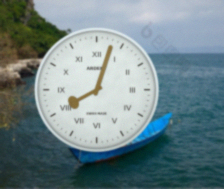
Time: **8:03**
